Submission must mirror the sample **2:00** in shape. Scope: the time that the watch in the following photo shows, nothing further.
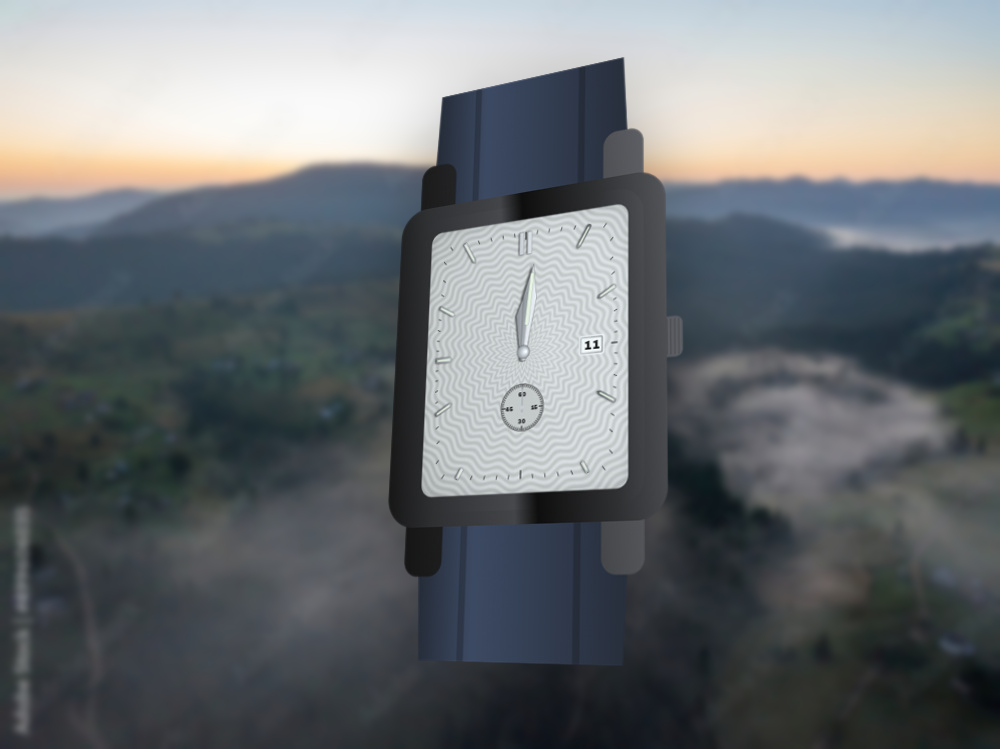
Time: **12:01**
